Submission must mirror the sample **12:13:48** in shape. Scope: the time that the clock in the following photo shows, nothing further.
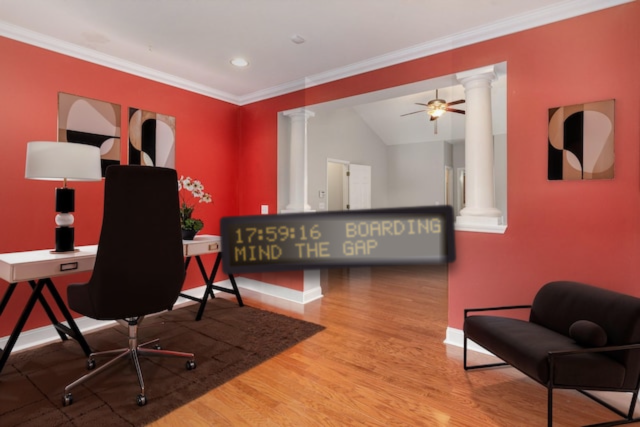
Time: **17:59:16**
